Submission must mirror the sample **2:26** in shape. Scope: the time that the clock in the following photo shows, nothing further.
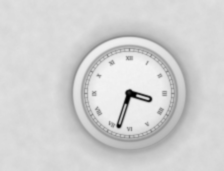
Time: **3:33**
